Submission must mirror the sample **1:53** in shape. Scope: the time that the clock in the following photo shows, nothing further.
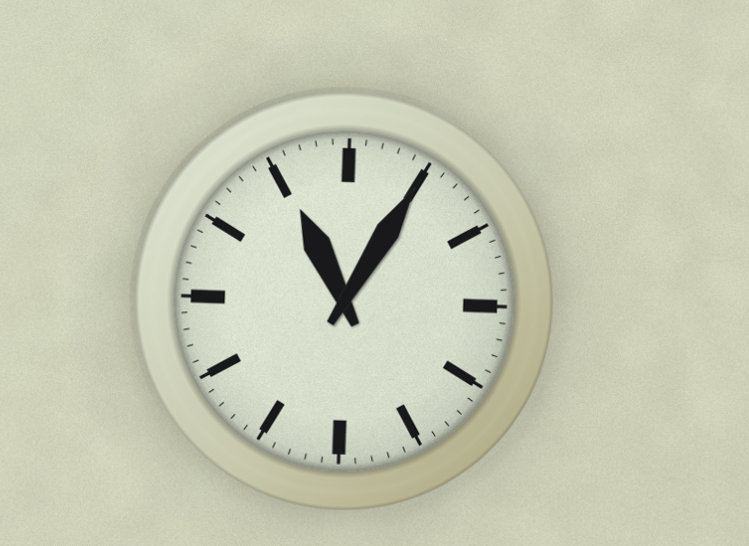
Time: **11:05**
